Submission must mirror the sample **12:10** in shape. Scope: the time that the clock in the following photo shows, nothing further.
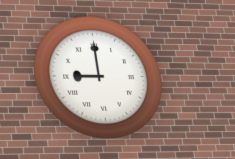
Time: **9:00**
